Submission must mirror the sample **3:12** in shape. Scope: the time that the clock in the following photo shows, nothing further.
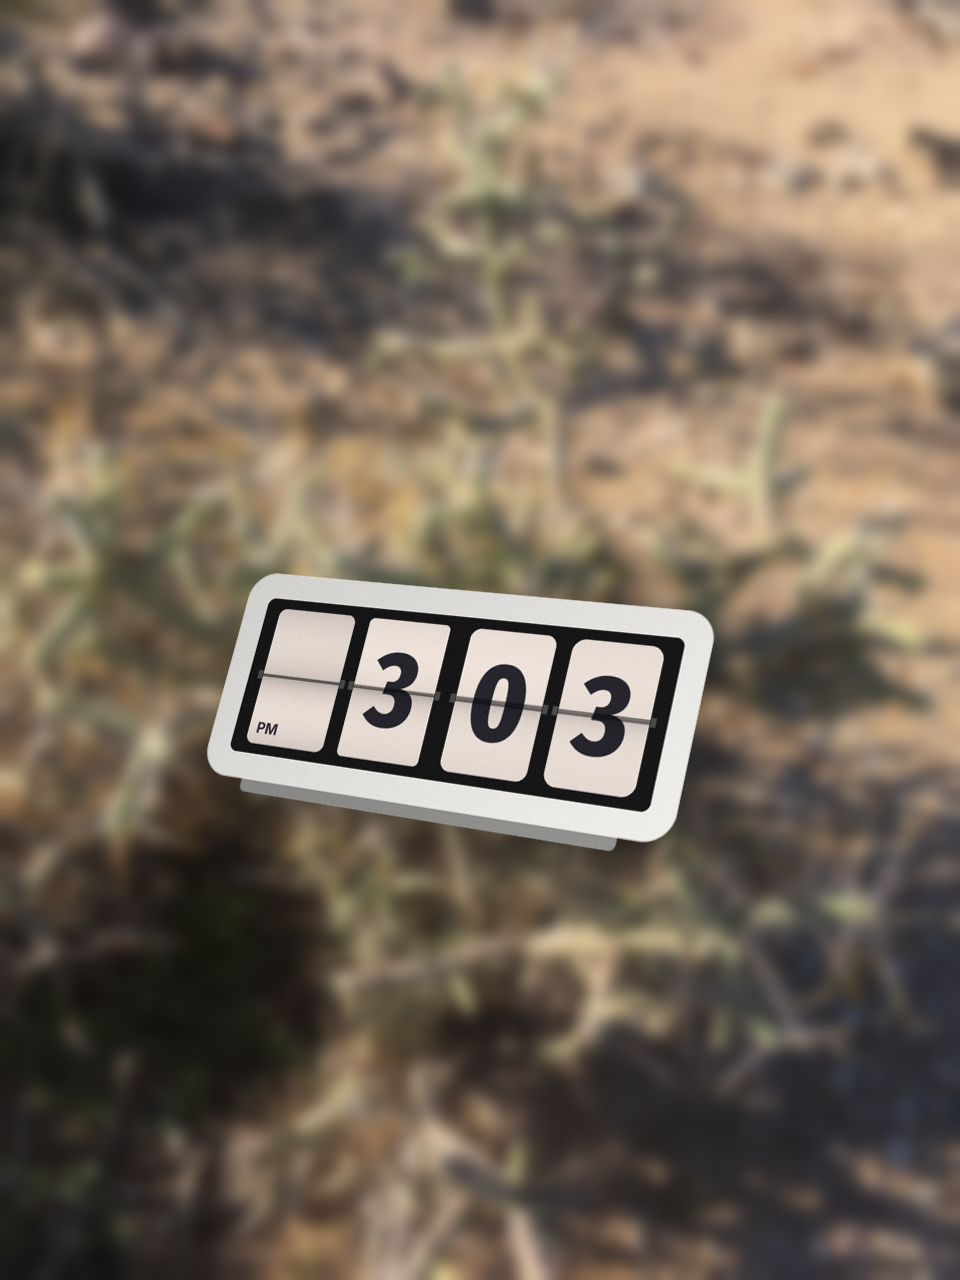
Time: **3:03**
